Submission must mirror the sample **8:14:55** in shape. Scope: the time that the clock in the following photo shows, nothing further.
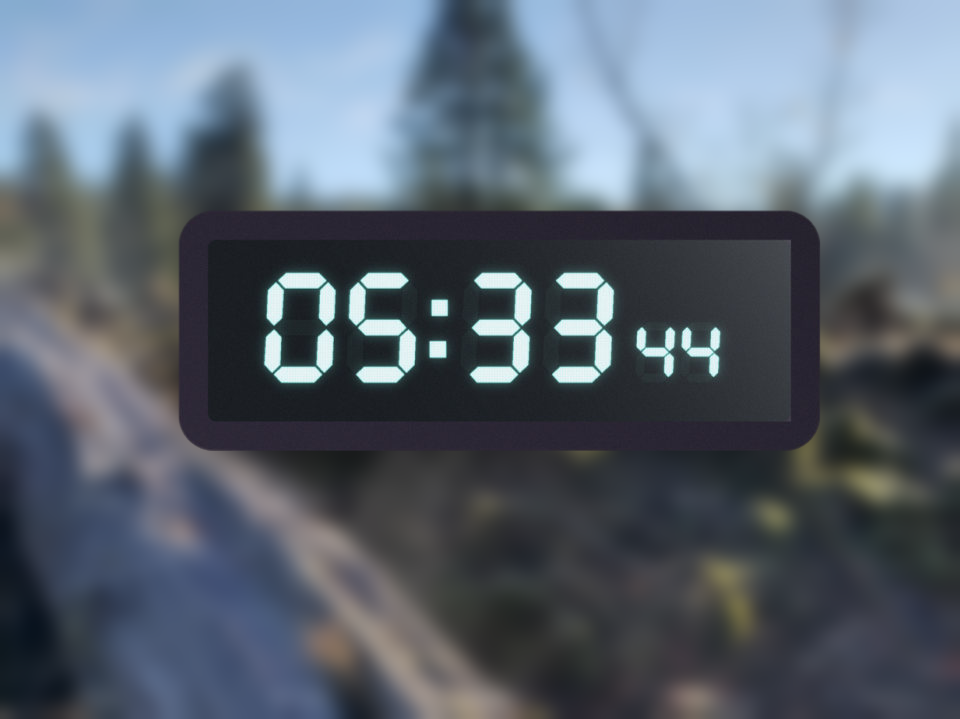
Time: **5:33:44**
